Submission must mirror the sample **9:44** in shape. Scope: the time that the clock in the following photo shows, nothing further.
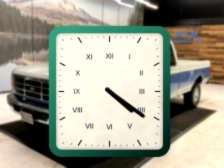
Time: **4:21**
